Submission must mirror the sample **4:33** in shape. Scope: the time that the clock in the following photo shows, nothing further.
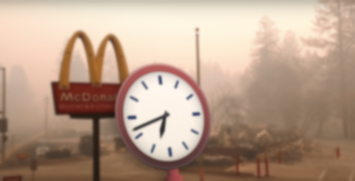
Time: **6:42**
